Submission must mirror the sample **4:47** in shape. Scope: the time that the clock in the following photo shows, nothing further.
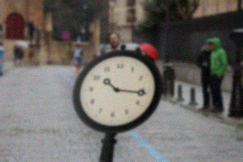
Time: **10:16**
